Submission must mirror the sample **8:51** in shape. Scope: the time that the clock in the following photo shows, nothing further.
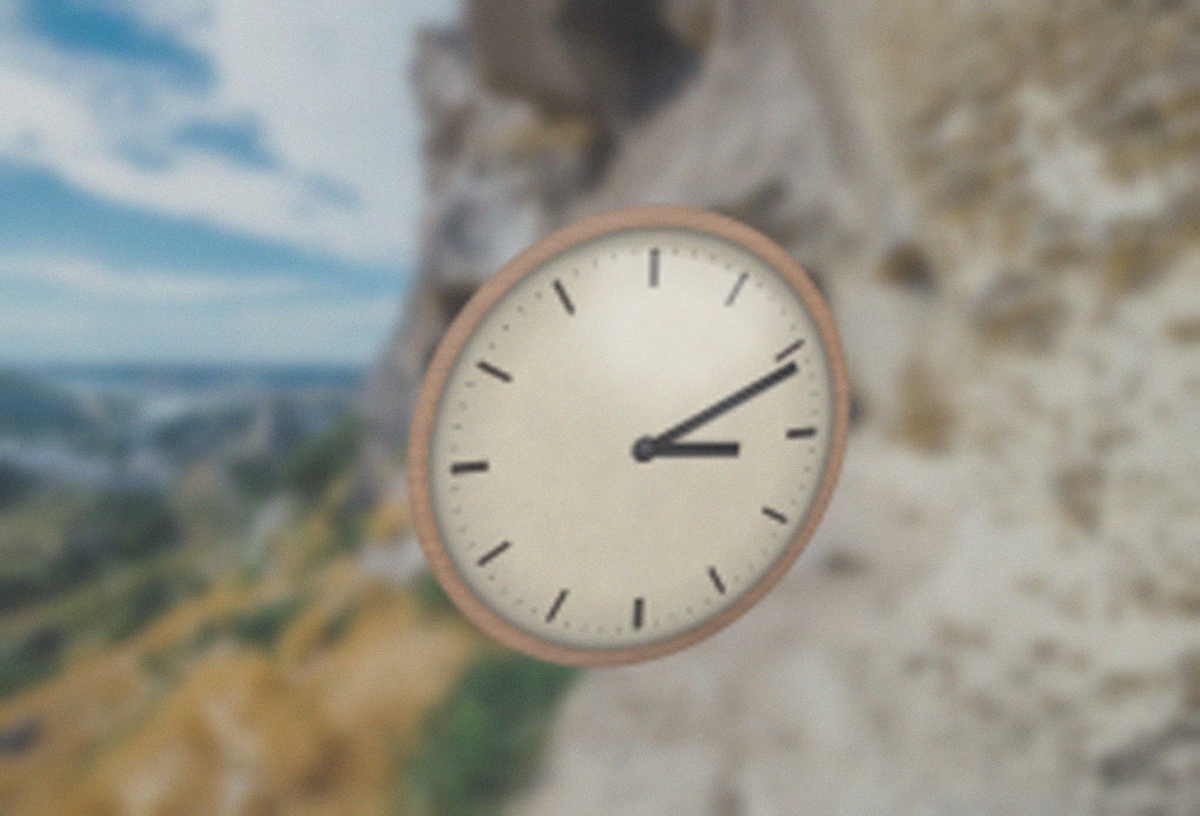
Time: **3:11**
